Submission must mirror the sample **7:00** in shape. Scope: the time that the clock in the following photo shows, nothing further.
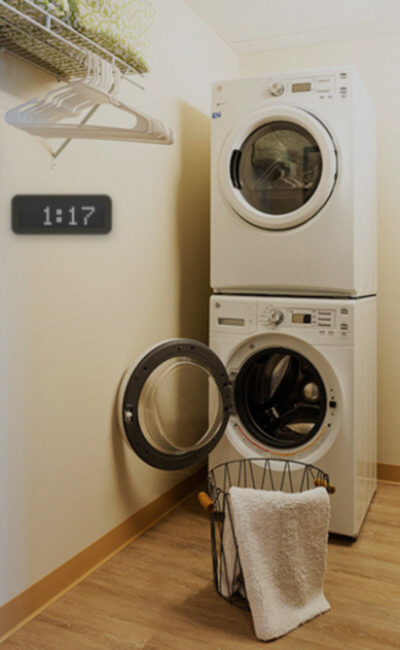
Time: **1:17**
